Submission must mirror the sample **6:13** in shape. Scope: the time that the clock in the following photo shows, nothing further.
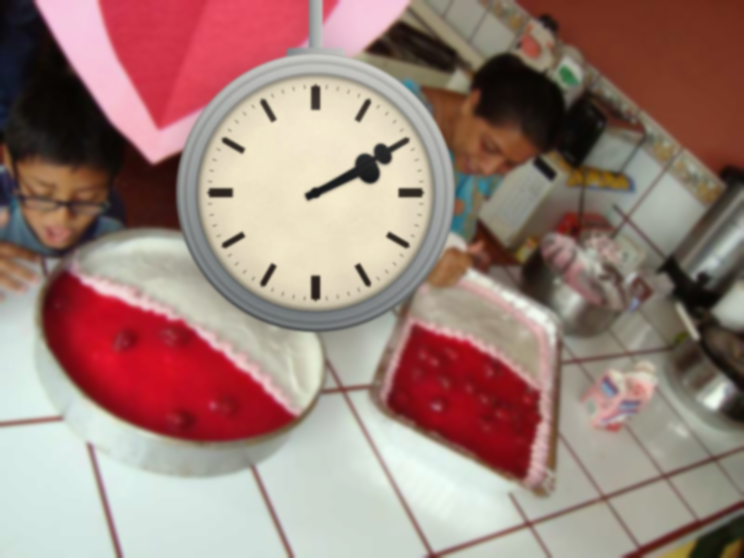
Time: **2:10**
